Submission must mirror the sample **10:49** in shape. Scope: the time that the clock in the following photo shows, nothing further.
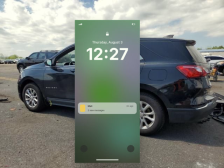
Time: **12:27**
